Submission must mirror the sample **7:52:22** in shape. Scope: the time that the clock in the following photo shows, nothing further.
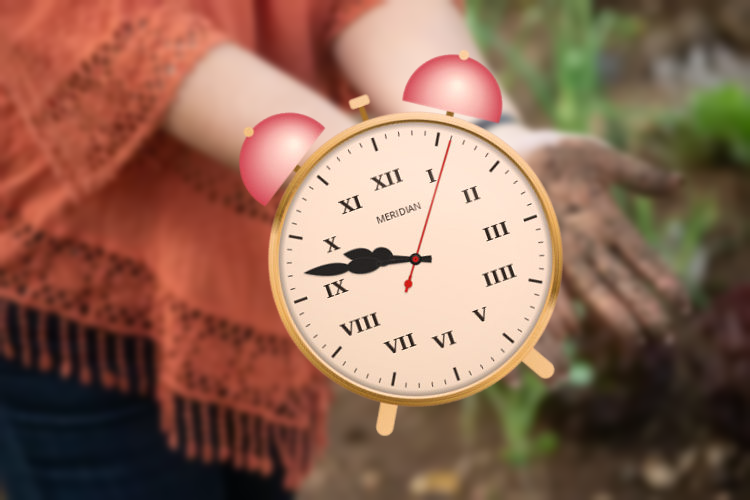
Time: **9:47:06**
